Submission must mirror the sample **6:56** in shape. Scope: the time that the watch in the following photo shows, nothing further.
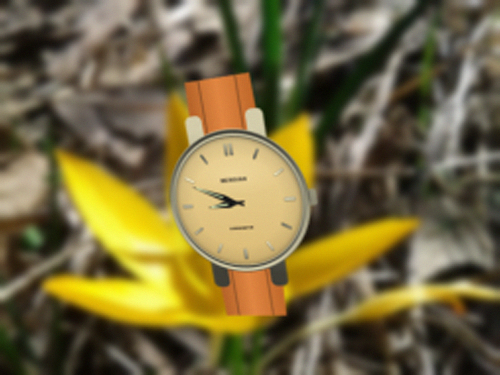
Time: **8:49**
